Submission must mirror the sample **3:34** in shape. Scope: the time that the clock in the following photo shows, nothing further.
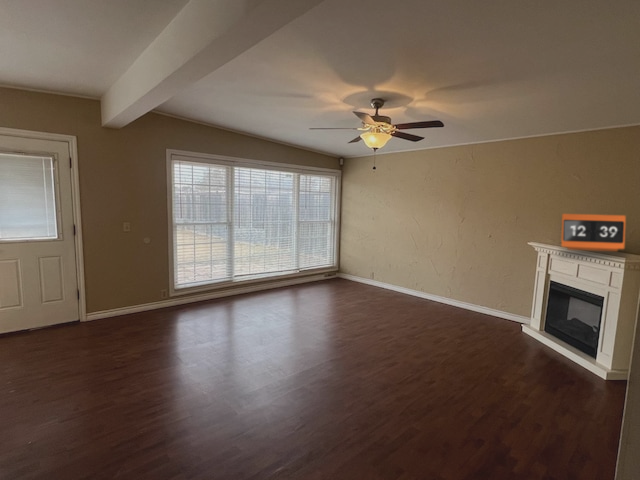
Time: **12:39**
